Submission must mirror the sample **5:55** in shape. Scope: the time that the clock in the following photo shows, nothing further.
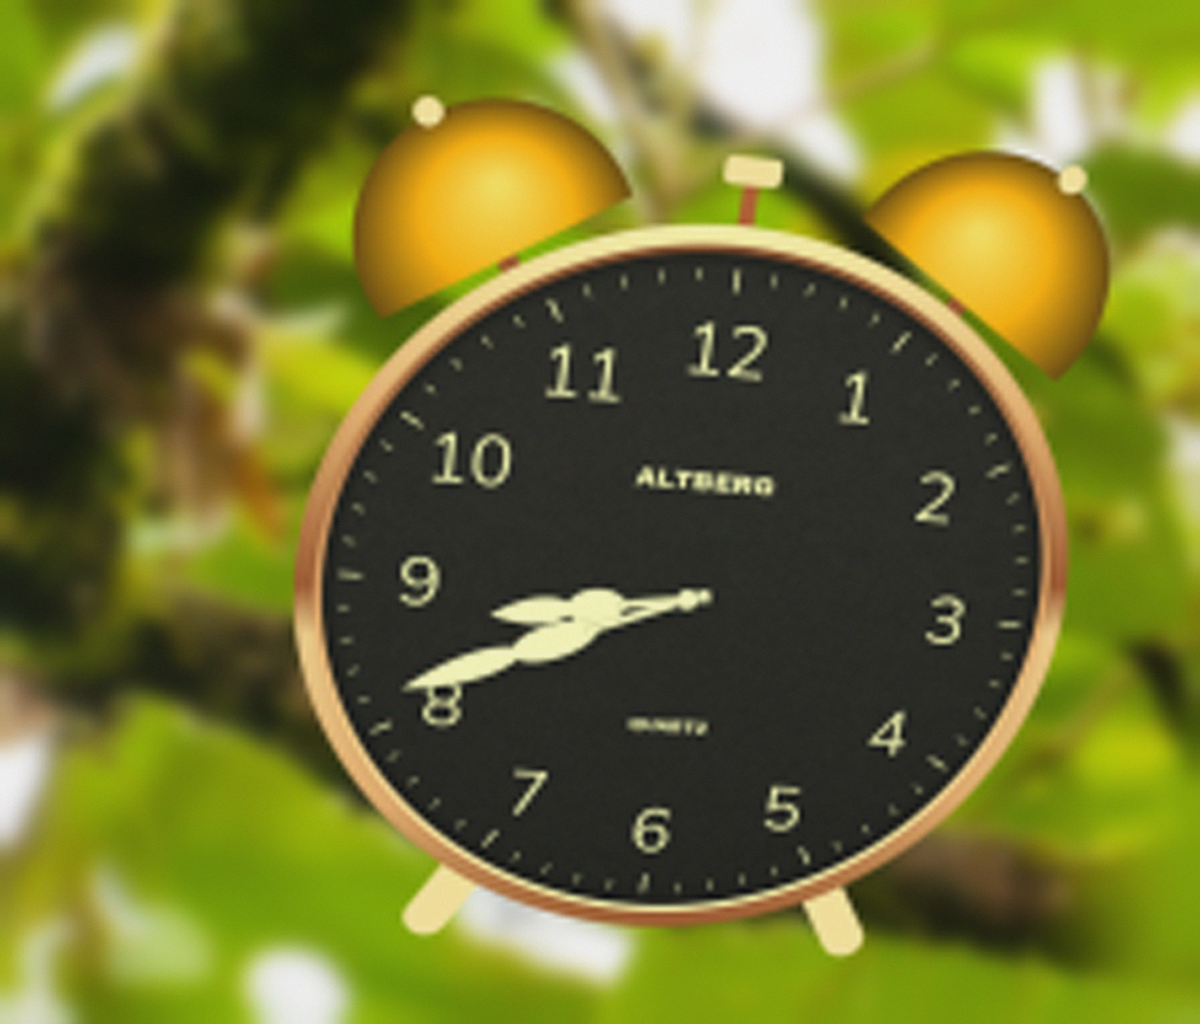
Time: **8:41**
